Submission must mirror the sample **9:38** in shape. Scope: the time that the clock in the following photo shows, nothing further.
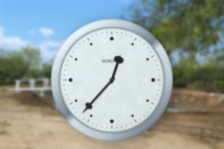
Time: **12:37**
